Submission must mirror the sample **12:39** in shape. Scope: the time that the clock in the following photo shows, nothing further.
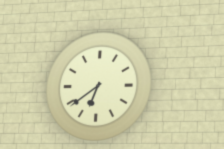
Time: **6:39**
